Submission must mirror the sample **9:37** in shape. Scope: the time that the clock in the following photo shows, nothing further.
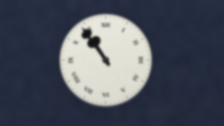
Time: **10:54**
